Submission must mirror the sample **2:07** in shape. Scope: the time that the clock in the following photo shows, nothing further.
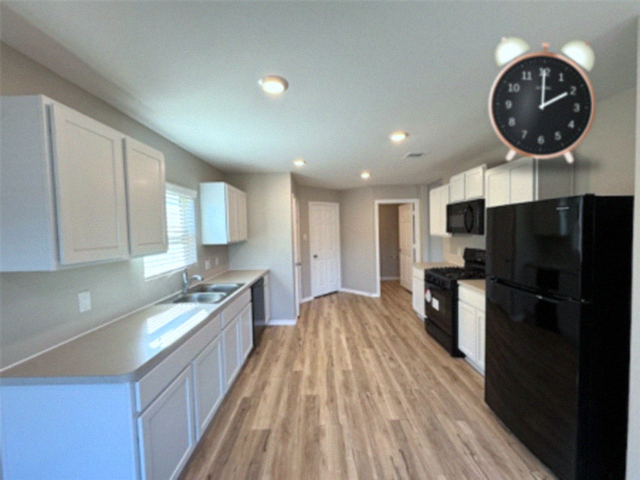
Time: **2:00**
